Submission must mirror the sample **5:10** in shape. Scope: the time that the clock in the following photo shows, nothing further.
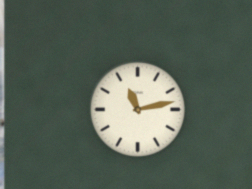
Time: **11:13**
